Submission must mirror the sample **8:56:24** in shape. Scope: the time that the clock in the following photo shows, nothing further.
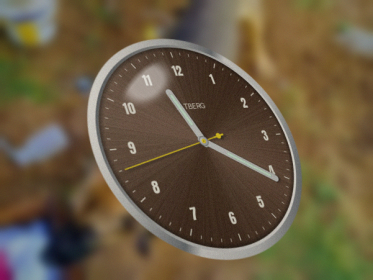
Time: **11:20:43**
